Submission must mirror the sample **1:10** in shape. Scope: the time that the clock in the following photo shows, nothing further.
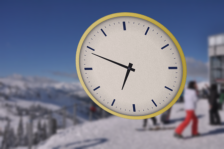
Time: **6:49**
